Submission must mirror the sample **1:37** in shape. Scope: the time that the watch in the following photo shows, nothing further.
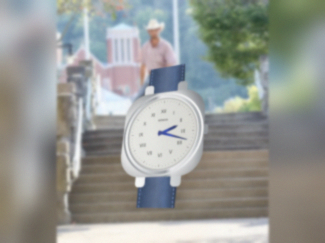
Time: **2:18**
